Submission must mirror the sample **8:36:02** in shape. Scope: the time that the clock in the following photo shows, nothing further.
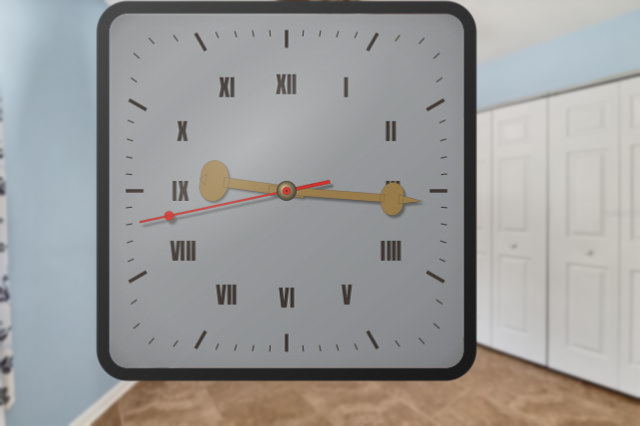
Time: **9:15:43**
